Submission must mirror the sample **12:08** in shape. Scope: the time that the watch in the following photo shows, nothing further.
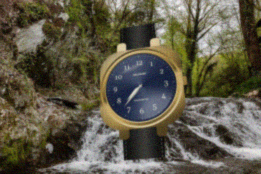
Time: **7:37**
